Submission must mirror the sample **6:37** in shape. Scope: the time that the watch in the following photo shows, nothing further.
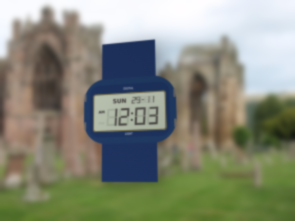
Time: **12:03**
